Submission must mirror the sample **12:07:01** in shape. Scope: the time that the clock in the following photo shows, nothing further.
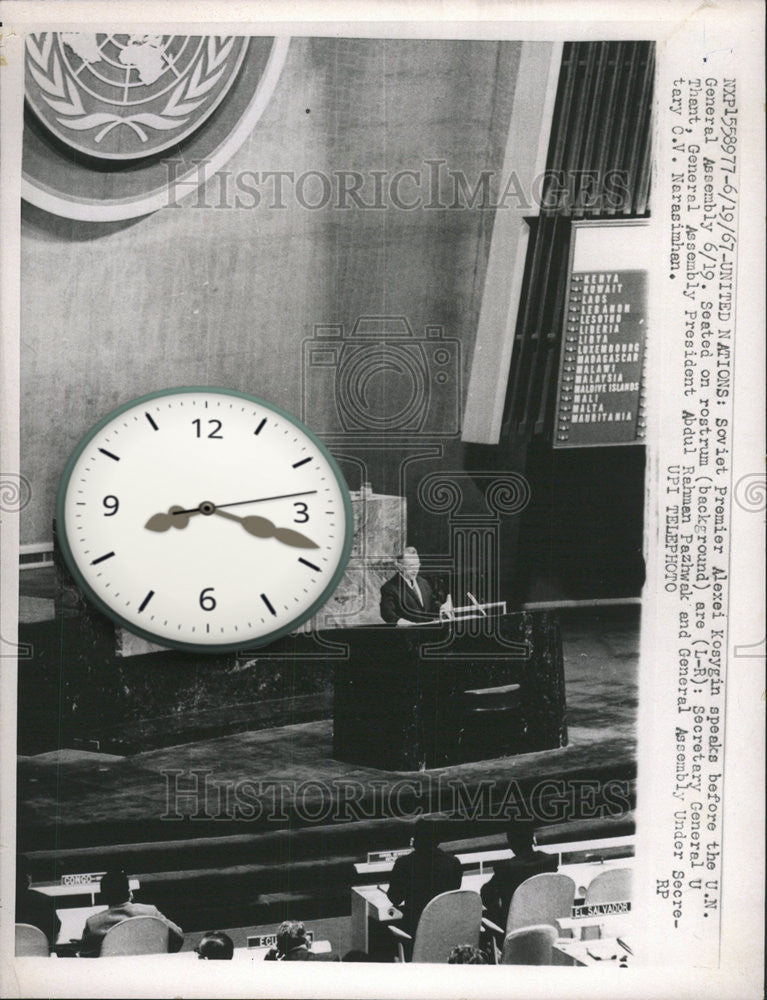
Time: **8:18:13**
